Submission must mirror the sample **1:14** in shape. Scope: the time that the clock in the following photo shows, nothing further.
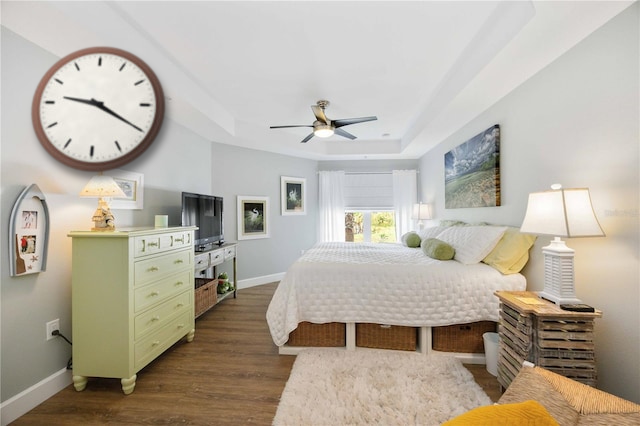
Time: **9:20**
